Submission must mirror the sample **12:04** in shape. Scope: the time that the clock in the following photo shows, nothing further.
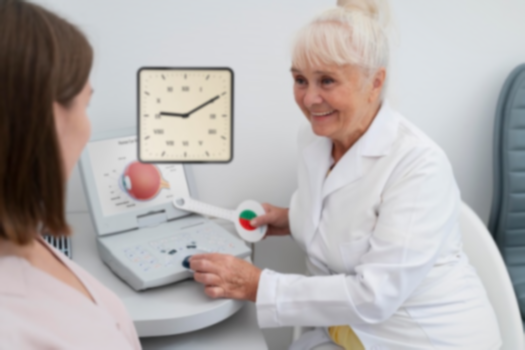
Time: **9:10**
